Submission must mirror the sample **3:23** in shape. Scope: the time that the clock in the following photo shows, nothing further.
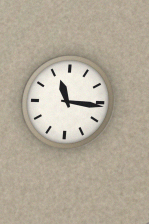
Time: **11:16**
